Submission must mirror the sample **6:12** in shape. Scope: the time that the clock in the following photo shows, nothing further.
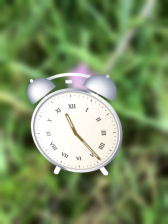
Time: **11:24**
